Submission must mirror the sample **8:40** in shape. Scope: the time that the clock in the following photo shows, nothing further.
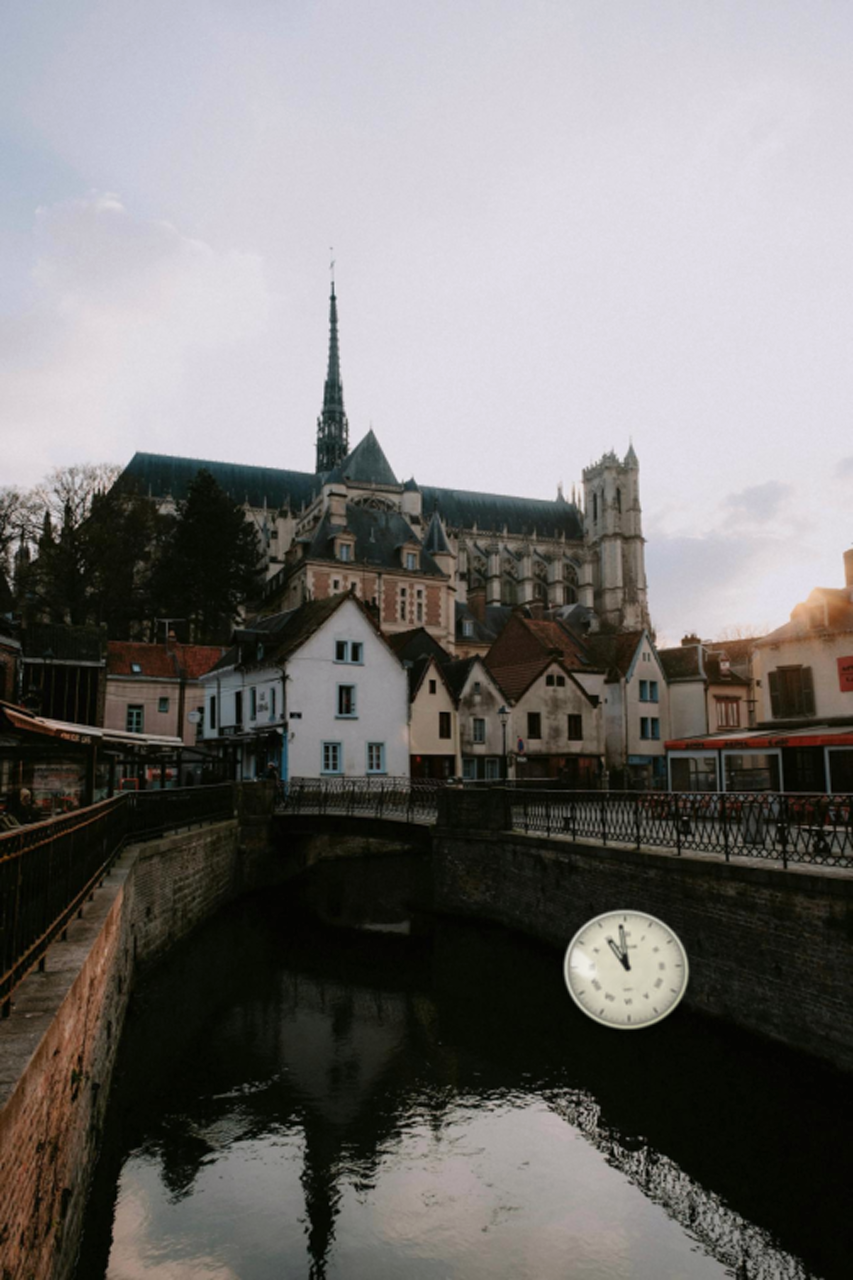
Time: **10:59**
